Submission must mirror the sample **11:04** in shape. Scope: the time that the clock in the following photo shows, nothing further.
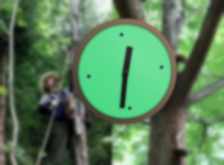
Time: **12:32**
